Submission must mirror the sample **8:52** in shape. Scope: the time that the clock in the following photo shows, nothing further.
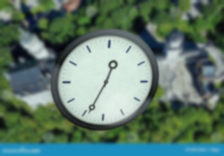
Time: **12:34**
